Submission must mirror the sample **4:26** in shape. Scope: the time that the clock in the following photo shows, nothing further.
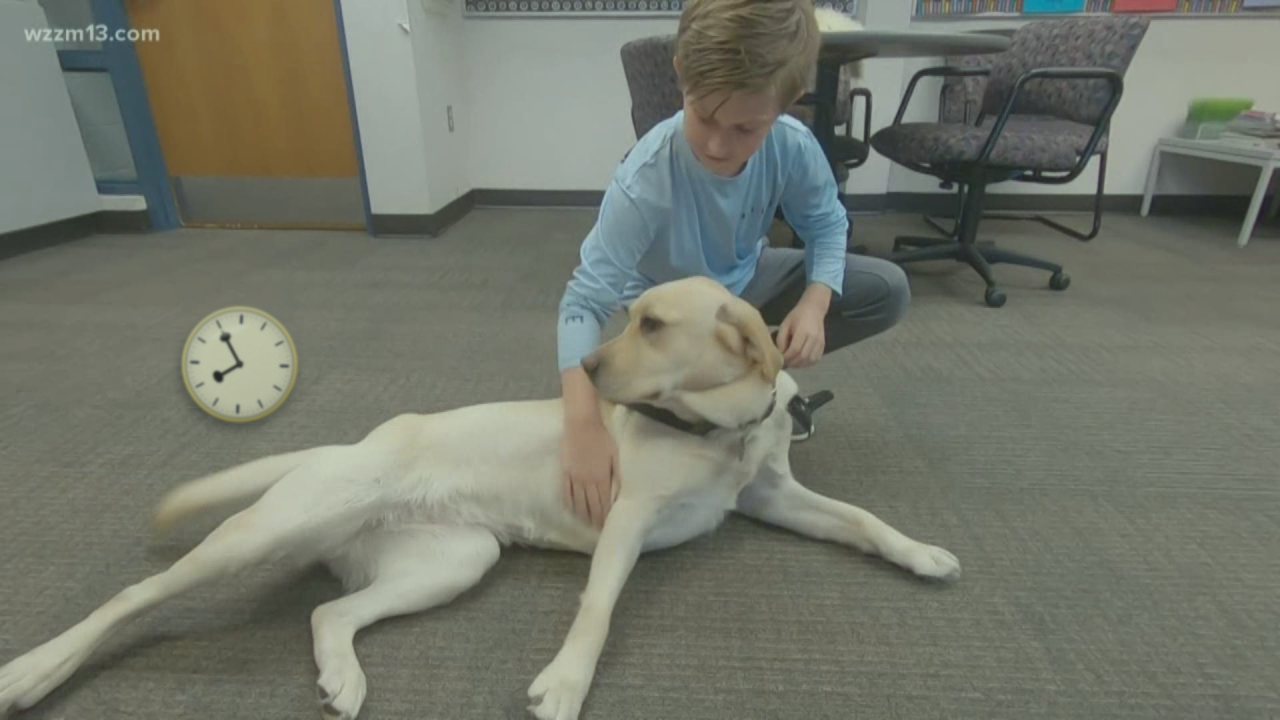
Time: **7:55**
